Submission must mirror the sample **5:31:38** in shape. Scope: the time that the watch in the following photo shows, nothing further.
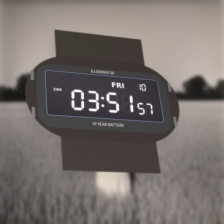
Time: **3:51:57**
